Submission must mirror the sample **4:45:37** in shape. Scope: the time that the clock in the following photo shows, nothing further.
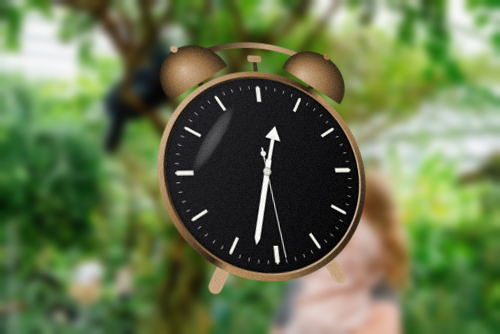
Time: **12:32:29**
